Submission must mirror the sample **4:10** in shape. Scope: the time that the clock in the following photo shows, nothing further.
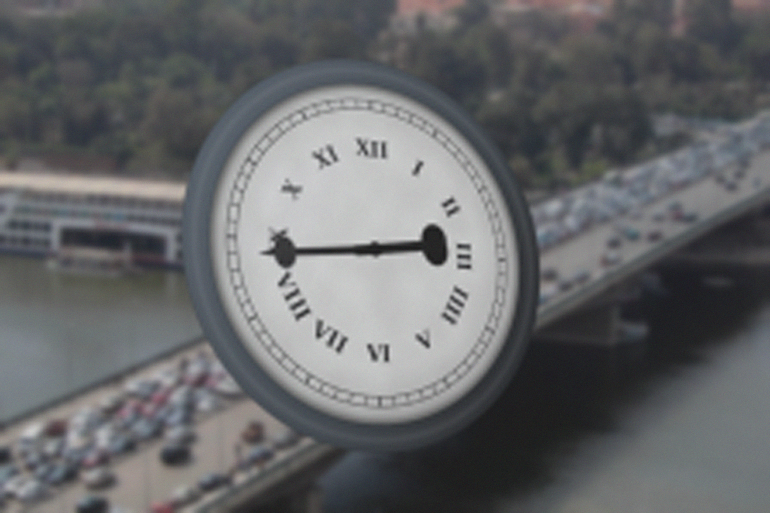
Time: **2:44**
